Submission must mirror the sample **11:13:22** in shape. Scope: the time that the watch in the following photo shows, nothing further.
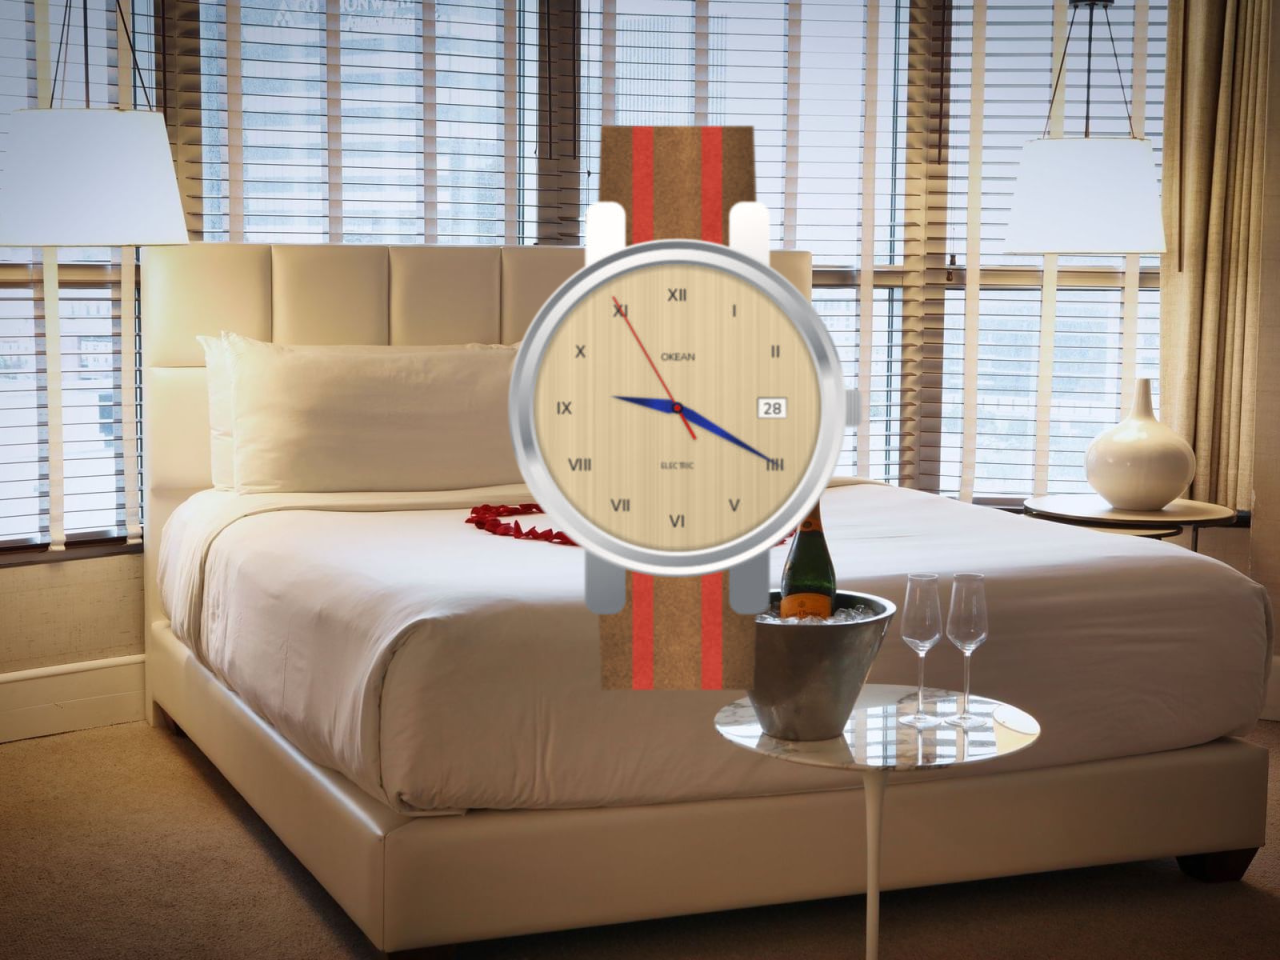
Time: **9:19:55**
